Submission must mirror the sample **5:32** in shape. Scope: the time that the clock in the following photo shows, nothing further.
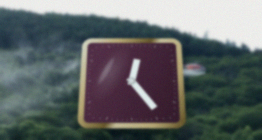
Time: **12:24**
